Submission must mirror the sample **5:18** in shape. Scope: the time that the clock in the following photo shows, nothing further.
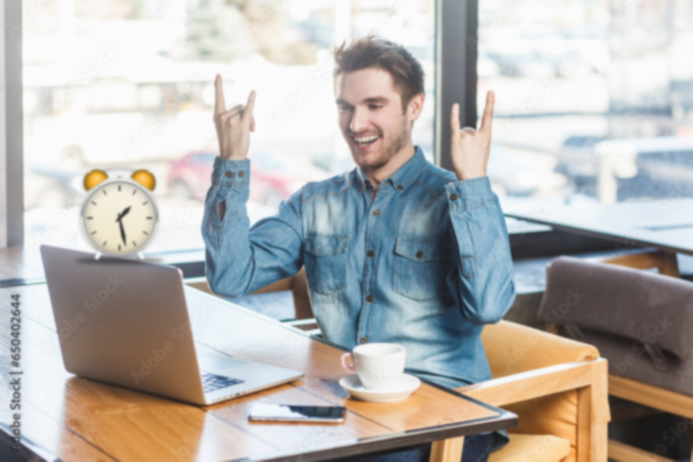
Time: **1:28**
